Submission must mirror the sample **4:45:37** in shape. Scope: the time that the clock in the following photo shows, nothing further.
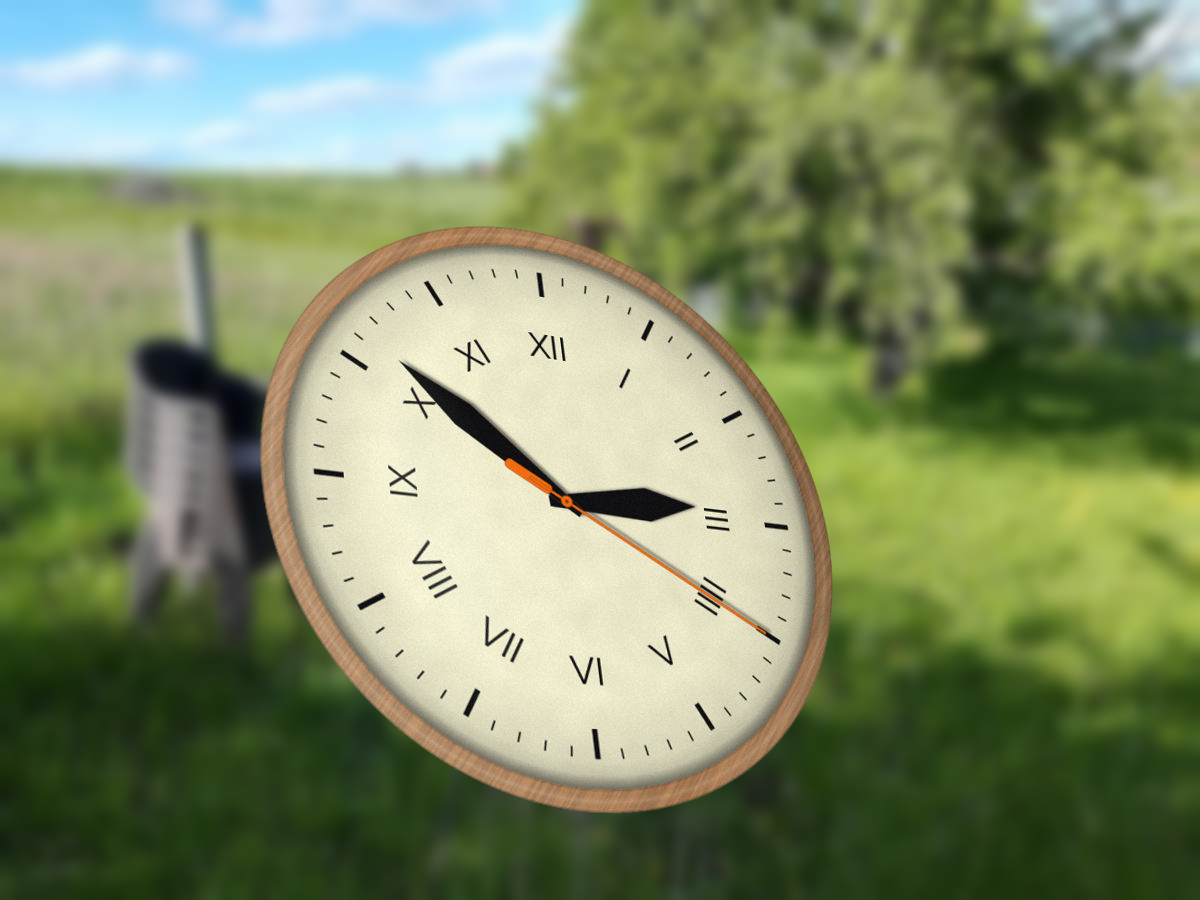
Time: **2:51:20**
